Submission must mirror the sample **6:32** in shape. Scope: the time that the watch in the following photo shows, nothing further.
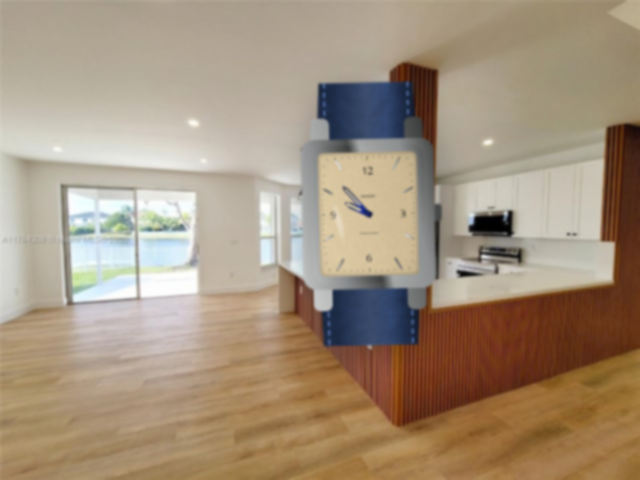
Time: **9:53**
